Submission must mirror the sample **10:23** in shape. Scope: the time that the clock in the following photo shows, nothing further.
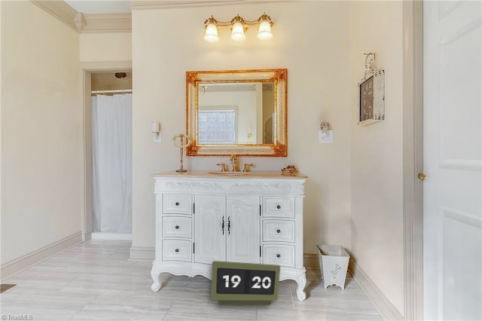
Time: **19:20**
